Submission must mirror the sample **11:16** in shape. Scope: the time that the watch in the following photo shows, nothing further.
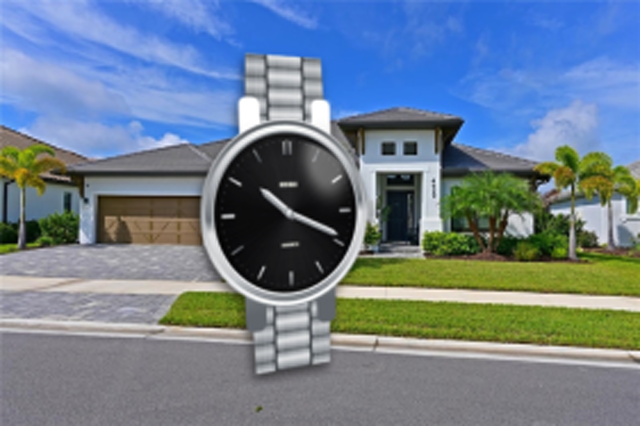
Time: **10:19**
